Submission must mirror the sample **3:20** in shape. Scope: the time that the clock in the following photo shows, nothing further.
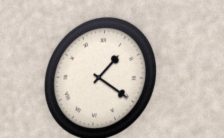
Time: **1:20**
